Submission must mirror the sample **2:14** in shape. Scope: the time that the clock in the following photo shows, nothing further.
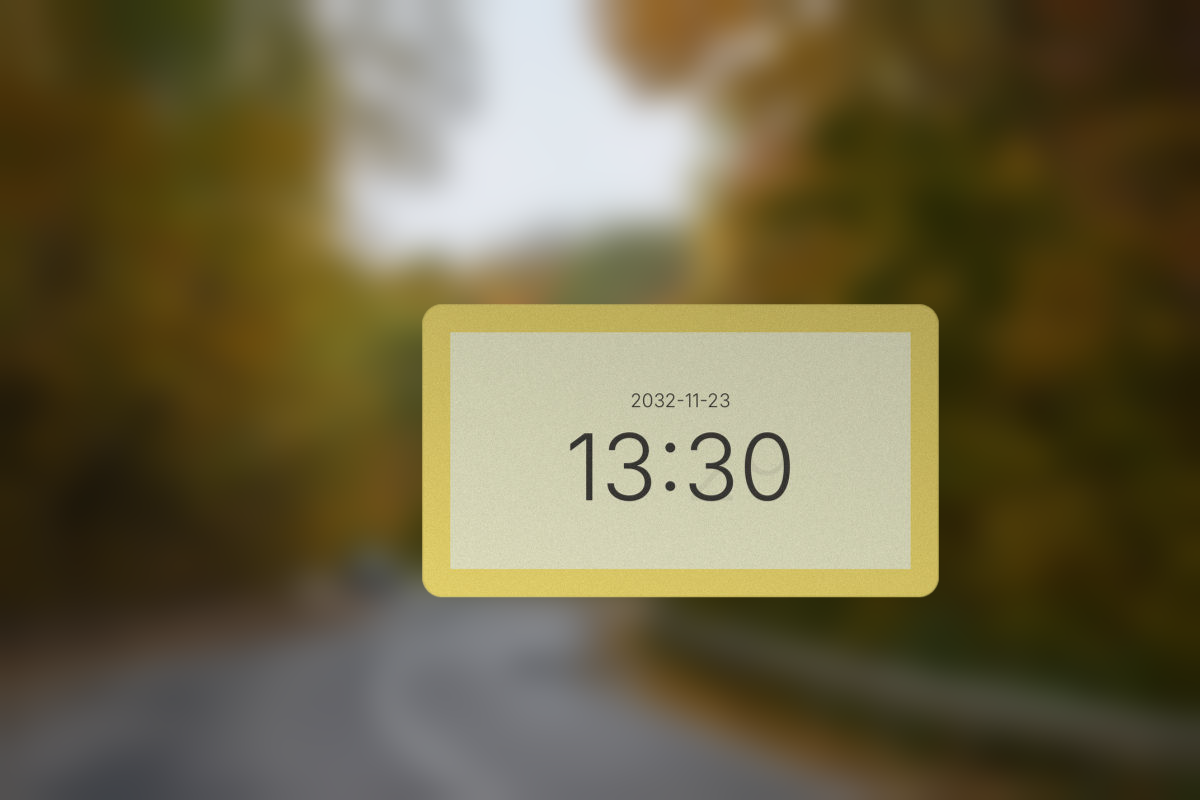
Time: **13:30**
